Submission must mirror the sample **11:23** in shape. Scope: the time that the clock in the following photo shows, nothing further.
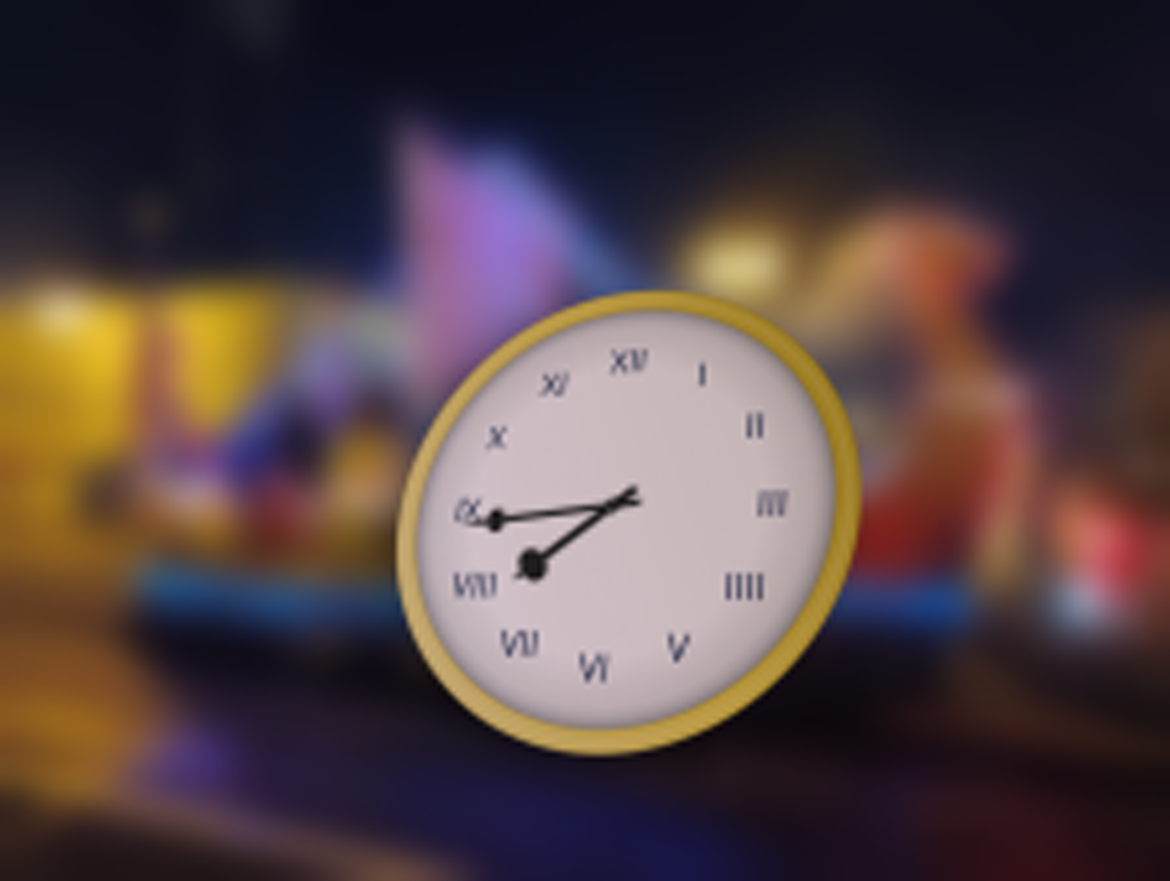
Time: **7:44**
